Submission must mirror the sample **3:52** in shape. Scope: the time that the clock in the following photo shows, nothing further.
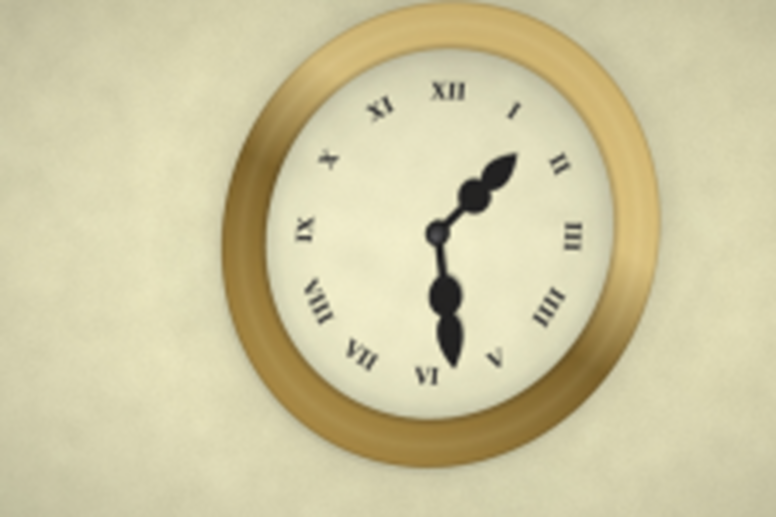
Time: **1:28**
